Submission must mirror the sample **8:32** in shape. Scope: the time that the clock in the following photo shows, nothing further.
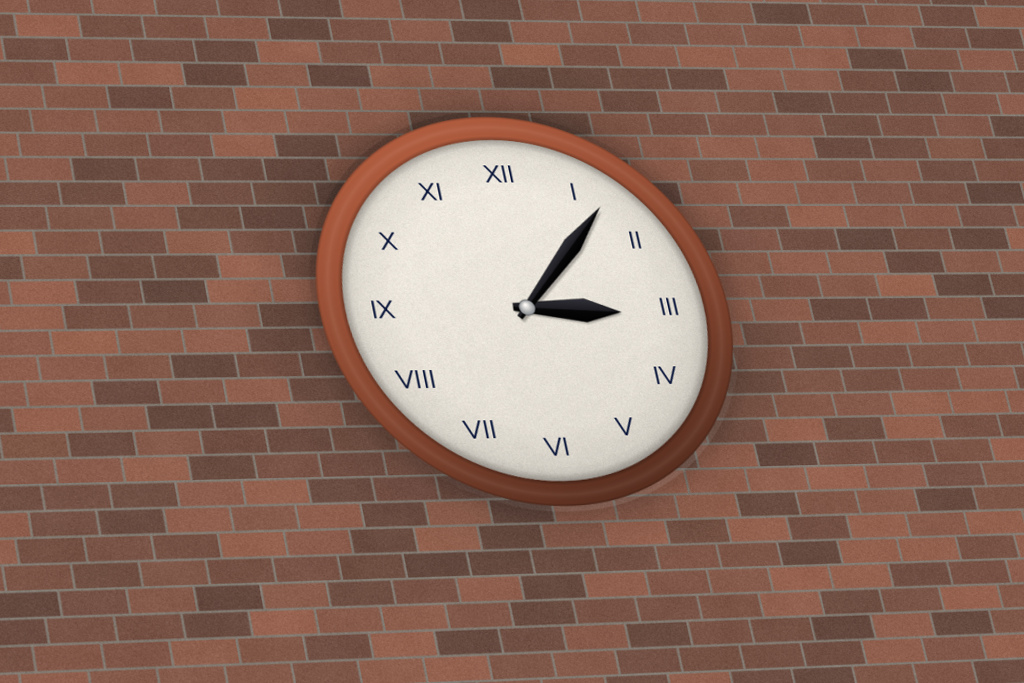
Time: **3:07**
